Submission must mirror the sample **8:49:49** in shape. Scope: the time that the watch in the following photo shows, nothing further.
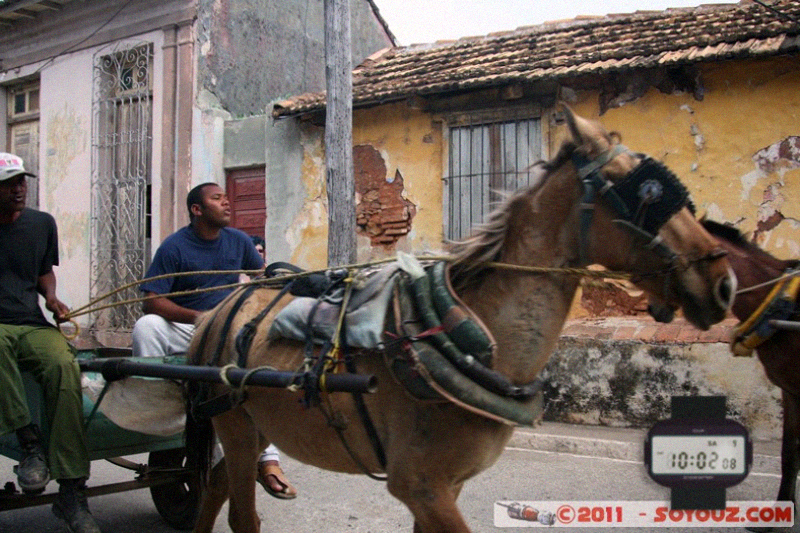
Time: **10:02:08**
